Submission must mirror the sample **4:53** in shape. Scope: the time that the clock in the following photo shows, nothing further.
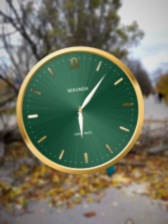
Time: **6:07**
